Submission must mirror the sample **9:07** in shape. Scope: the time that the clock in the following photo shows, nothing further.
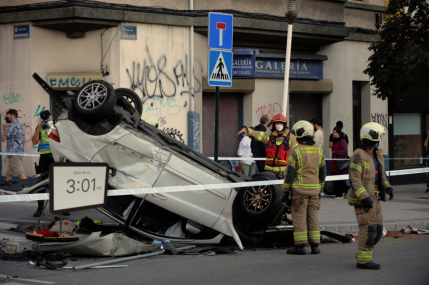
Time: **3:01**
